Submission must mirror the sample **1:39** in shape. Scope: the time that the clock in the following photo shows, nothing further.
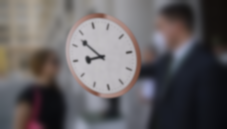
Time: **8:53**
